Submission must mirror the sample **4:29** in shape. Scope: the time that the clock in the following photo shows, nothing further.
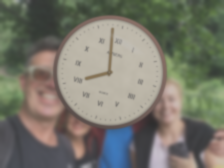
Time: **7:58**
